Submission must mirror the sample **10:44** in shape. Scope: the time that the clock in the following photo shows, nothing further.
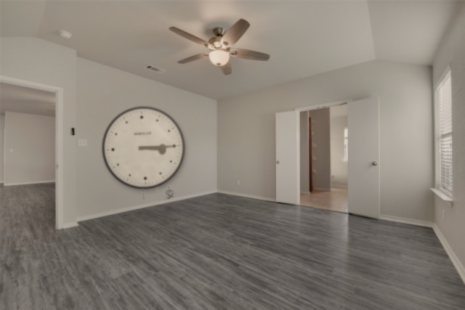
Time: **3:15**
